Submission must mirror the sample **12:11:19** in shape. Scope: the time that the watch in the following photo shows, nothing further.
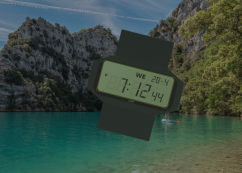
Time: **7:12:44**
